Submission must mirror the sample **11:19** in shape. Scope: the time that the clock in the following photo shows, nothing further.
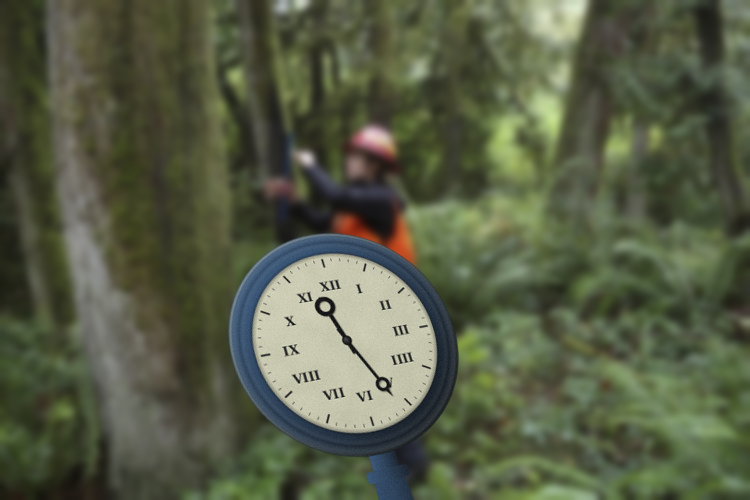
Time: **11:26**
